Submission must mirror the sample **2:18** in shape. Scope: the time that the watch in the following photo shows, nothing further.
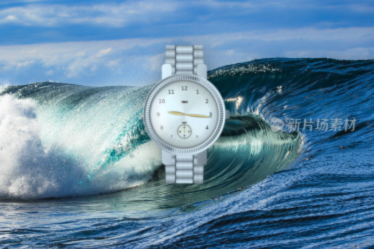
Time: **9:16**
